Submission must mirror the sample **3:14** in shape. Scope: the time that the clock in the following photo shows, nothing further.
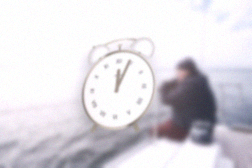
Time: **12:04**
